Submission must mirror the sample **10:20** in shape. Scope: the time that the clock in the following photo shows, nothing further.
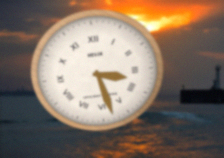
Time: **3:28**
